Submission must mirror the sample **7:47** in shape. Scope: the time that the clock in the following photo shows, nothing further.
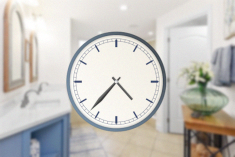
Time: **4:37**
